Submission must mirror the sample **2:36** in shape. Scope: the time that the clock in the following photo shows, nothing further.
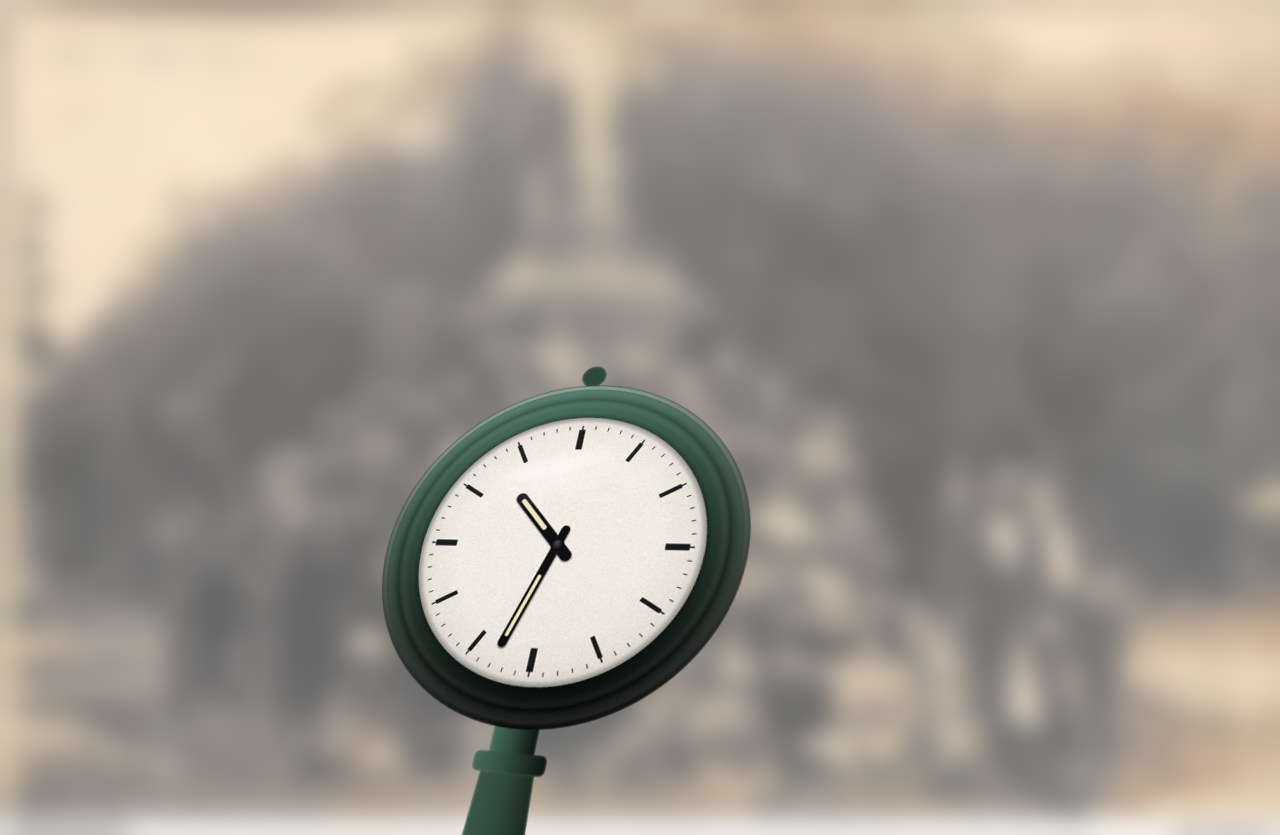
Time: **10:33**
